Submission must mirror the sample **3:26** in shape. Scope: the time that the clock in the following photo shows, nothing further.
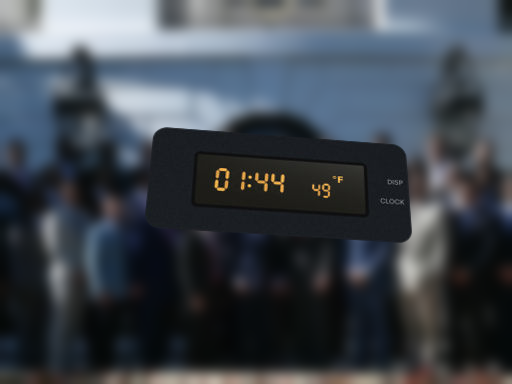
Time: **1:44**
